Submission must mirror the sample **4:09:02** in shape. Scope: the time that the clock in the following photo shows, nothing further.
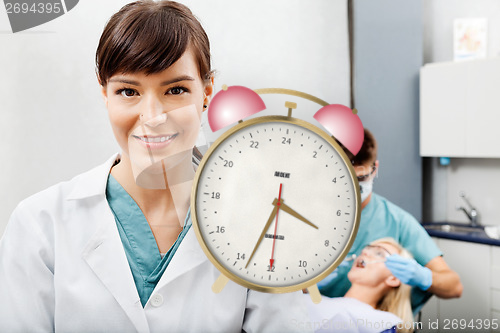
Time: **7:33:30**
